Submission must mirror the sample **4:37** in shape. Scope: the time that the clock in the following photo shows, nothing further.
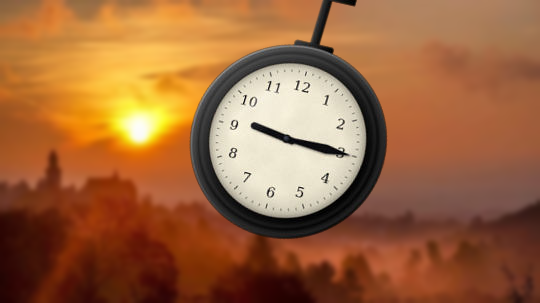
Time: **9:15**
